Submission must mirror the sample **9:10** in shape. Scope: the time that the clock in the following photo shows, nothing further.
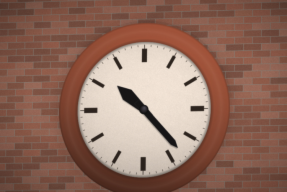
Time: **10:23**
